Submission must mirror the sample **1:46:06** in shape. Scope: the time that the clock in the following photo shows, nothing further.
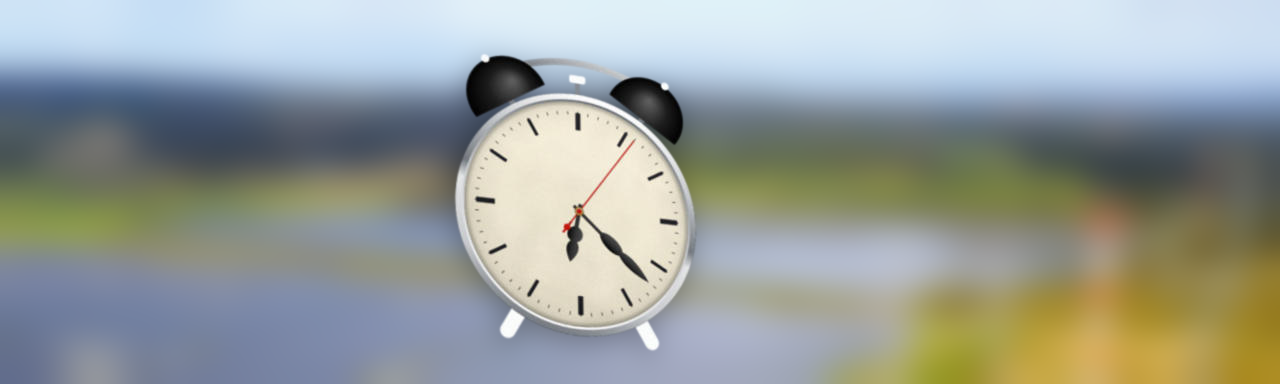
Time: **6:22:06**
